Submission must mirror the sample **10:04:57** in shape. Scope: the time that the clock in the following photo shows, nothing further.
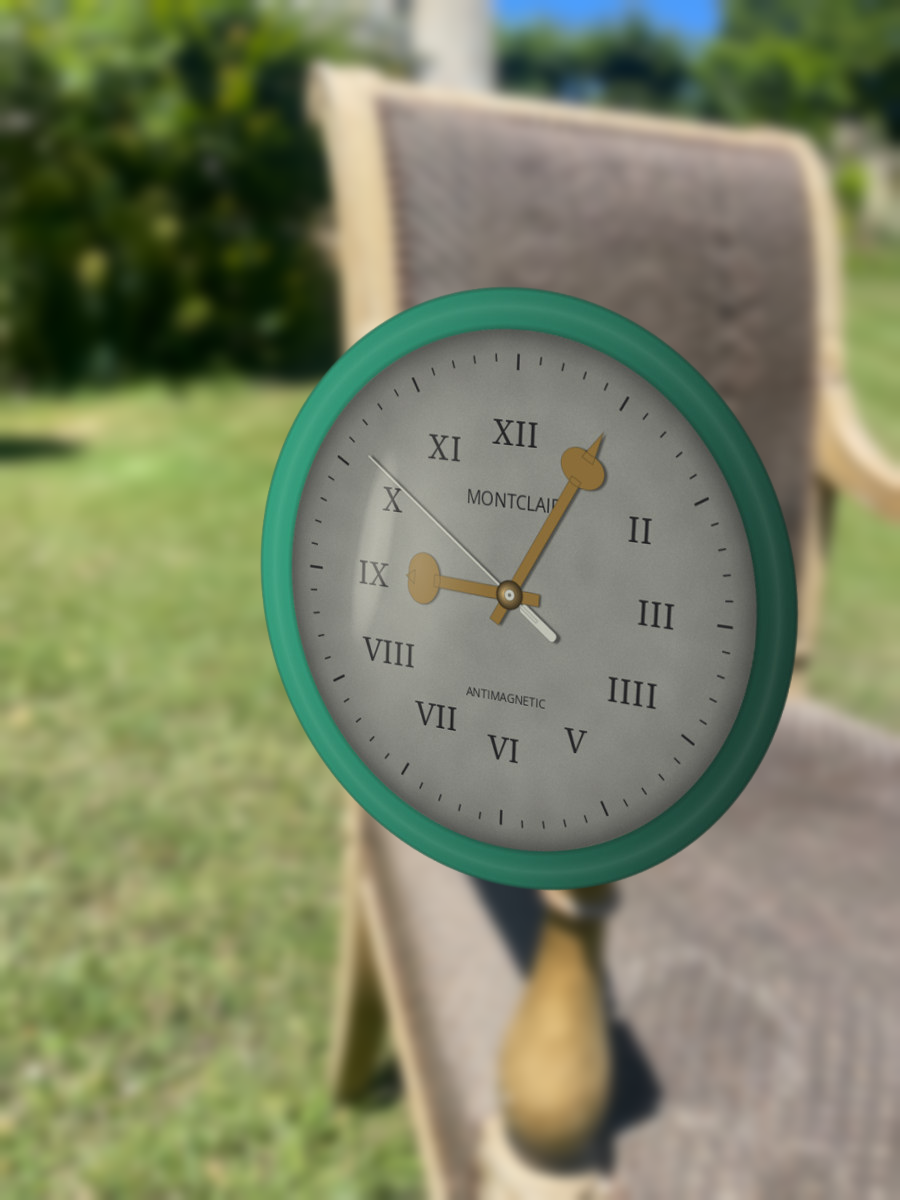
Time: **9:04:51**
